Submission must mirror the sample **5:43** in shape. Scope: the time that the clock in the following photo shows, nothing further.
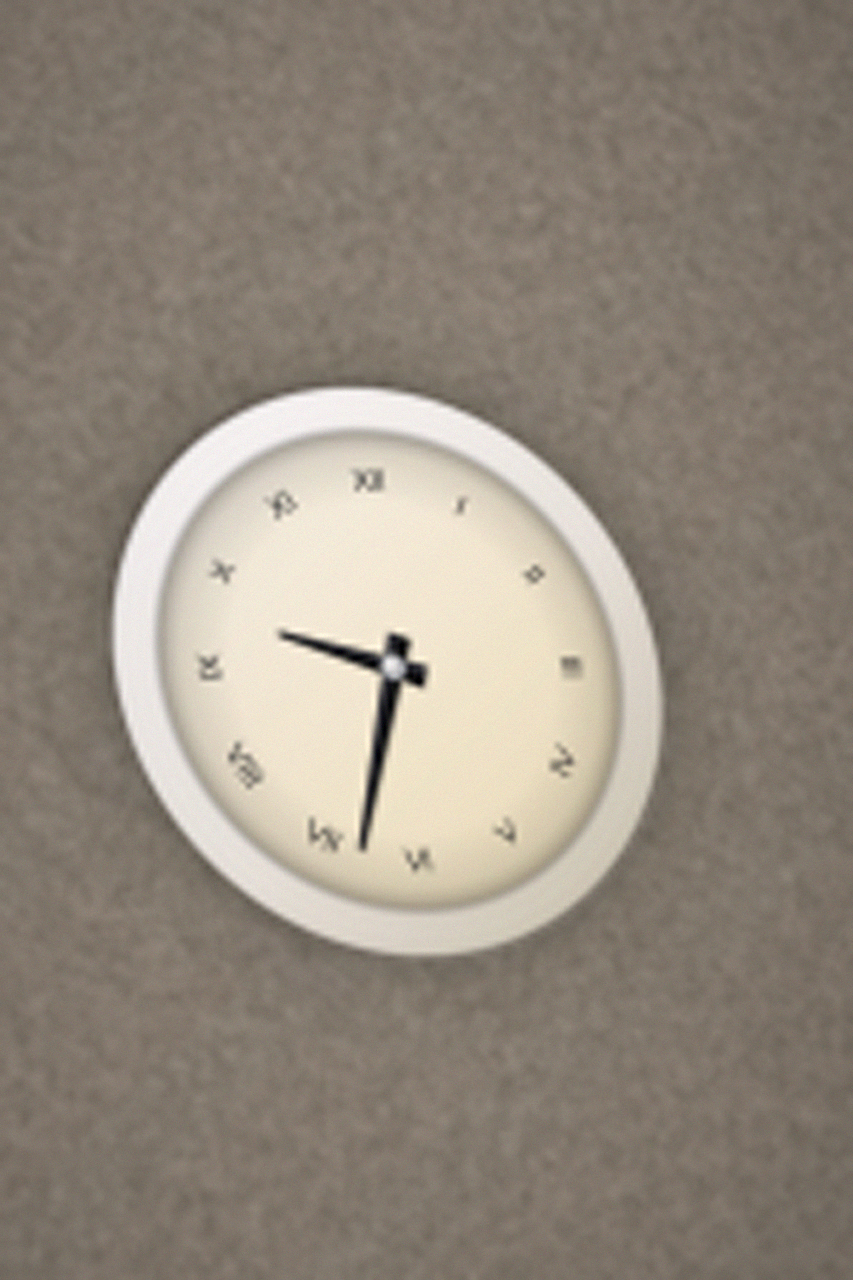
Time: **9:33**
